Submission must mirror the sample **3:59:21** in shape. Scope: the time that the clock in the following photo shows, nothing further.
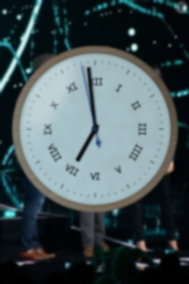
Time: **6:58:58**
